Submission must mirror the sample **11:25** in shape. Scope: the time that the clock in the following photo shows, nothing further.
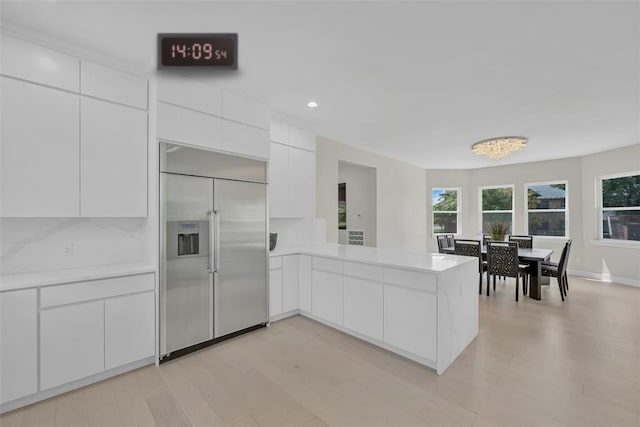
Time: **14:09**
